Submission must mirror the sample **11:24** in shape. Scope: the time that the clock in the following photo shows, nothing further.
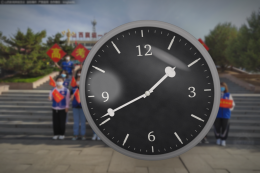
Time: **1:41**
